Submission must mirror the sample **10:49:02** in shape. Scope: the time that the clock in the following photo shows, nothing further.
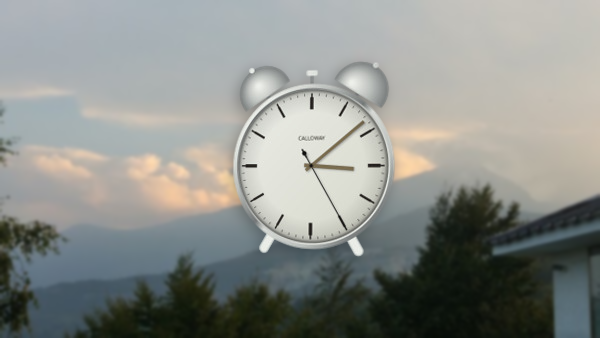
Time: **3:08:25**
